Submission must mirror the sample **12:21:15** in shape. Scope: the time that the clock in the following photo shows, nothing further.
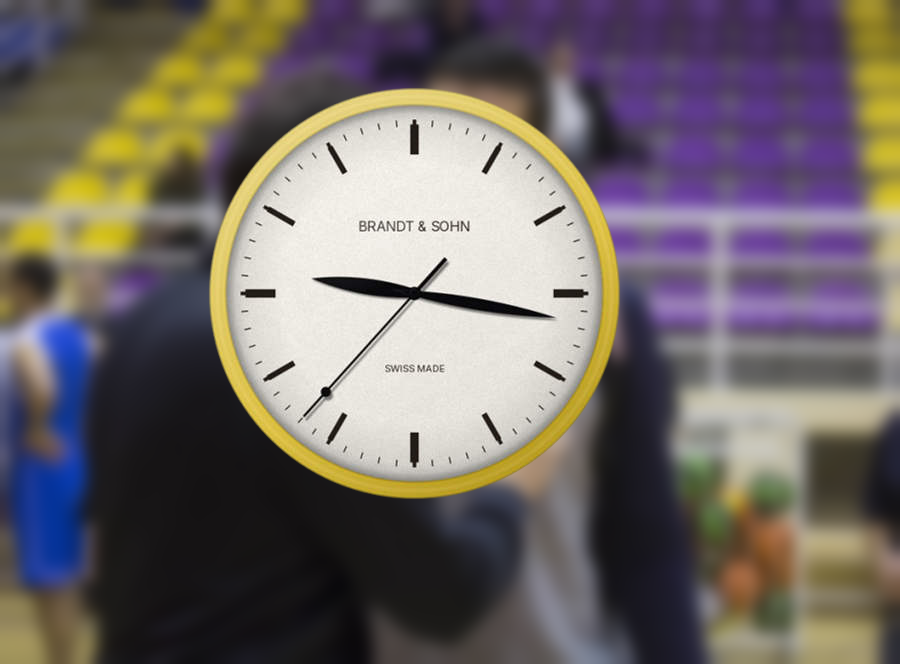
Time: **9:16:37**
